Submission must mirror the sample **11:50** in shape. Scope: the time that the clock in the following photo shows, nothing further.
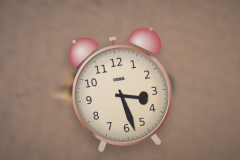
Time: **3:28**
